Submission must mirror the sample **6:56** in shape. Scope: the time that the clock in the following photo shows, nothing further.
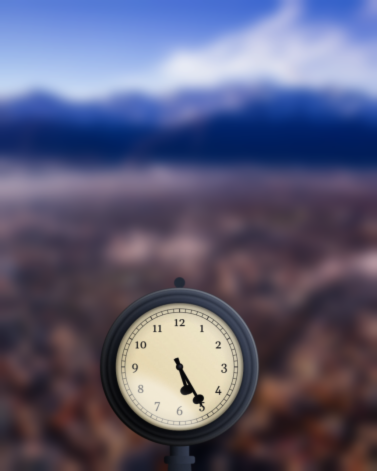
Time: **5:25**
